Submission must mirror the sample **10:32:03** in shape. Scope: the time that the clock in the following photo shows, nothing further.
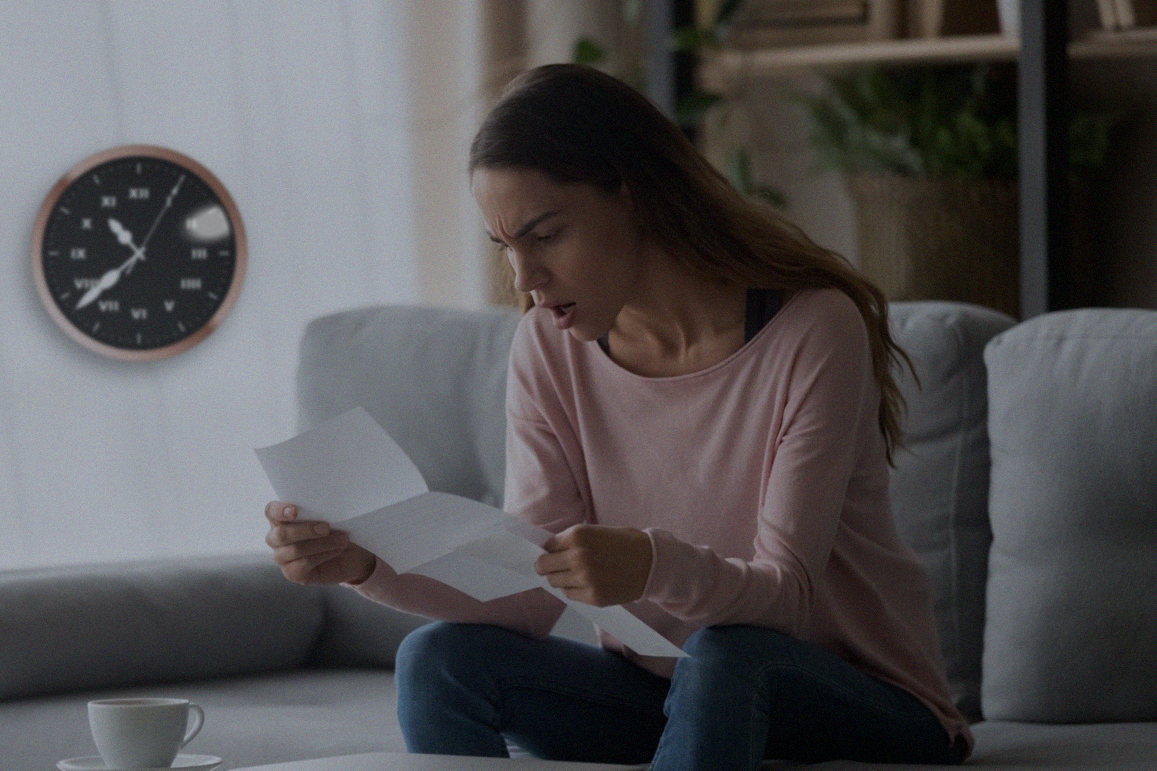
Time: **10:38:05**
